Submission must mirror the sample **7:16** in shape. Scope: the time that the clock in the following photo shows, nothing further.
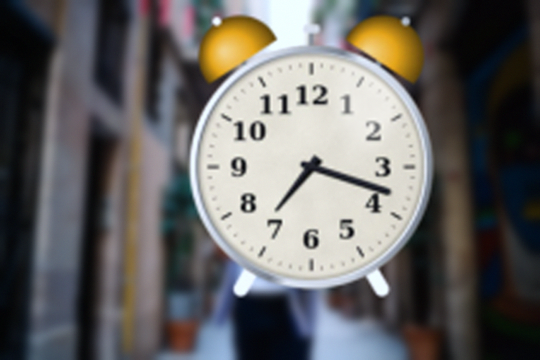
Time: **7:18**
